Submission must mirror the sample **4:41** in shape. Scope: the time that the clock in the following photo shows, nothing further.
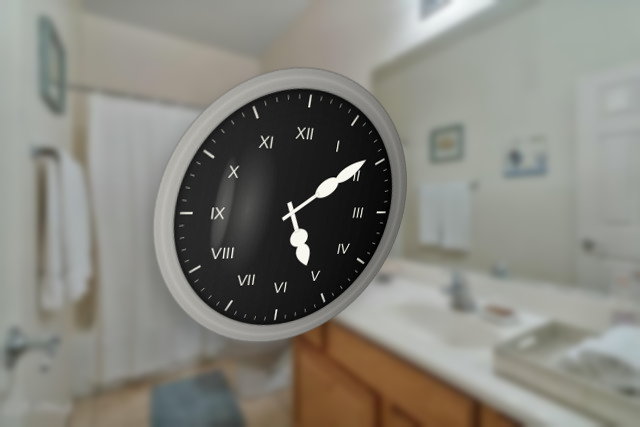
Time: **5:09**
